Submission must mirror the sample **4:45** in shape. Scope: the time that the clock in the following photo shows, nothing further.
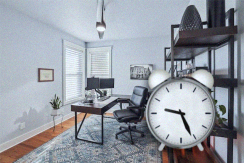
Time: **9:26**
